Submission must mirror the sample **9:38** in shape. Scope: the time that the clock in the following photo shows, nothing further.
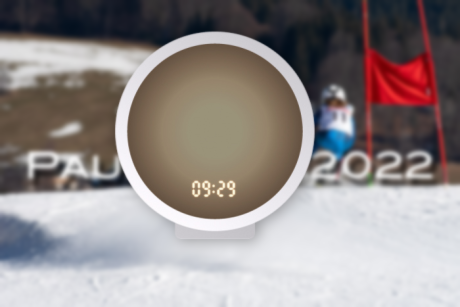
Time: **9:29**
